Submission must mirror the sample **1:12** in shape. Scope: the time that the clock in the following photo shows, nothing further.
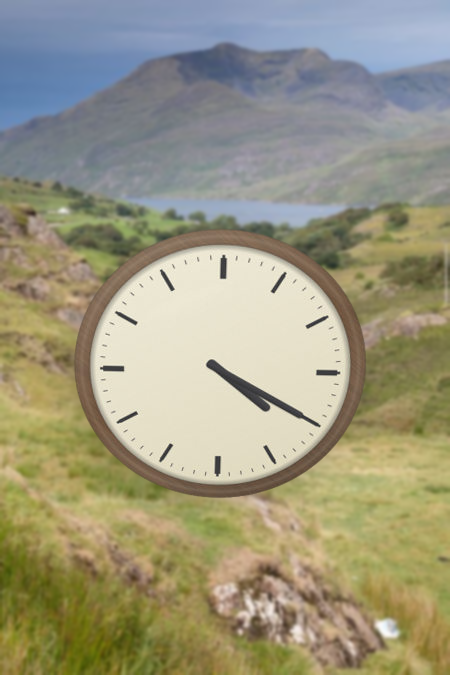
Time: **4:20**
